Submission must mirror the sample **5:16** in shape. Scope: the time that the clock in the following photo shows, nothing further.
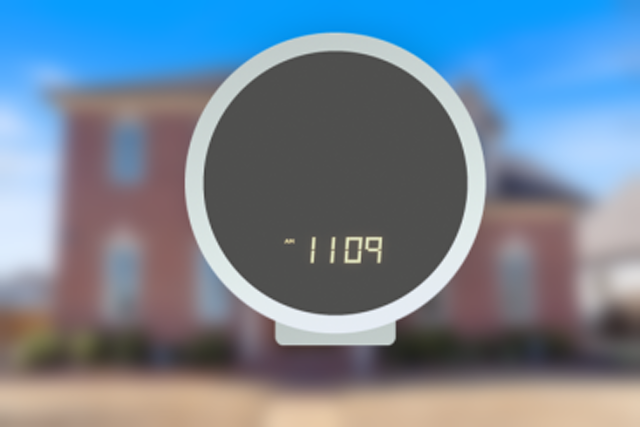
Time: **11:09**
